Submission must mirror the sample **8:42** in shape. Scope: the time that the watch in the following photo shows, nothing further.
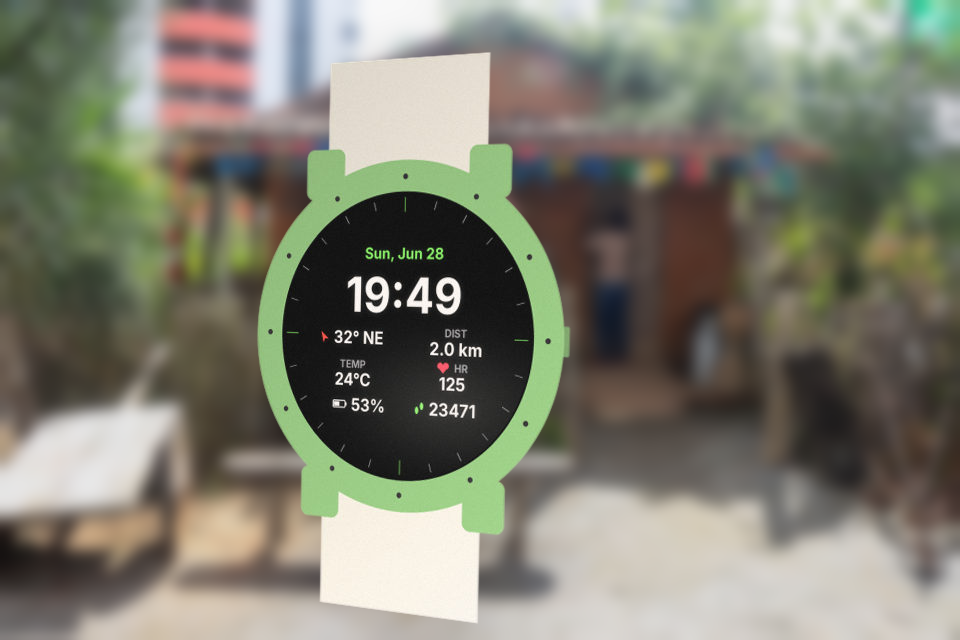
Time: **19:49**
